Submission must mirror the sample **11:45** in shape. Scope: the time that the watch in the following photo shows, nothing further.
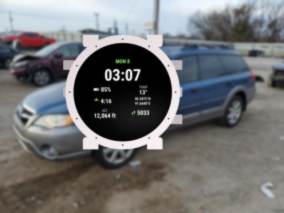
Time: **3:07**
